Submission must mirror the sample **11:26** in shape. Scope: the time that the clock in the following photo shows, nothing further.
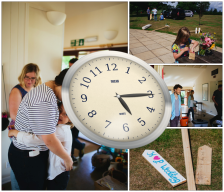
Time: **5:15**
